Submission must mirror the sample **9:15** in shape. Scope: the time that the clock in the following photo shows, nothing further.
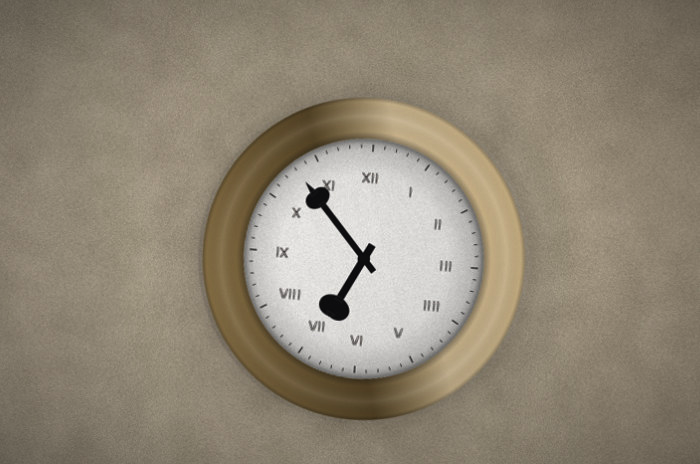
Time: **6:53**
